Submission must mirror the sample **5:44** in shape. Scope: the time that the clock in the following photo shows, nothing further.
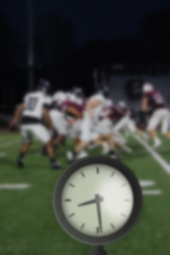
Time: **8:29**
